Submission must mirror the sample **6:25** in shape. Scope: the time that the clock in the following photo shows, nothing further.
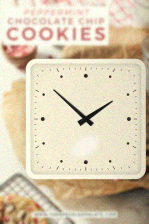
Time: **1:52**
